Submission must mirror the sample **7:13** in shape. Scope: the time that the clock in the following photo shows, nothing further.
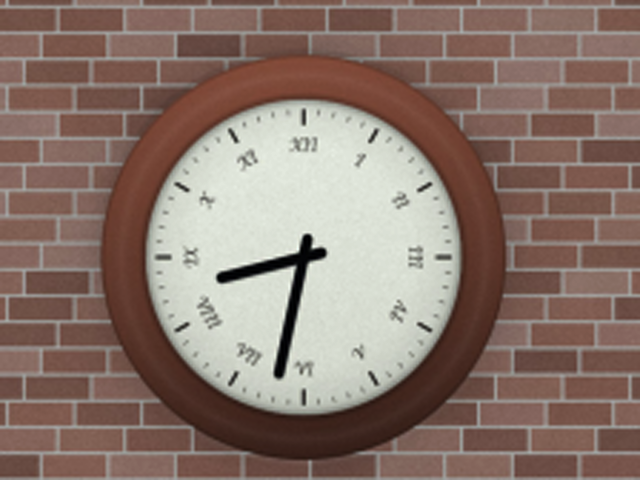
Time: **8:32**
